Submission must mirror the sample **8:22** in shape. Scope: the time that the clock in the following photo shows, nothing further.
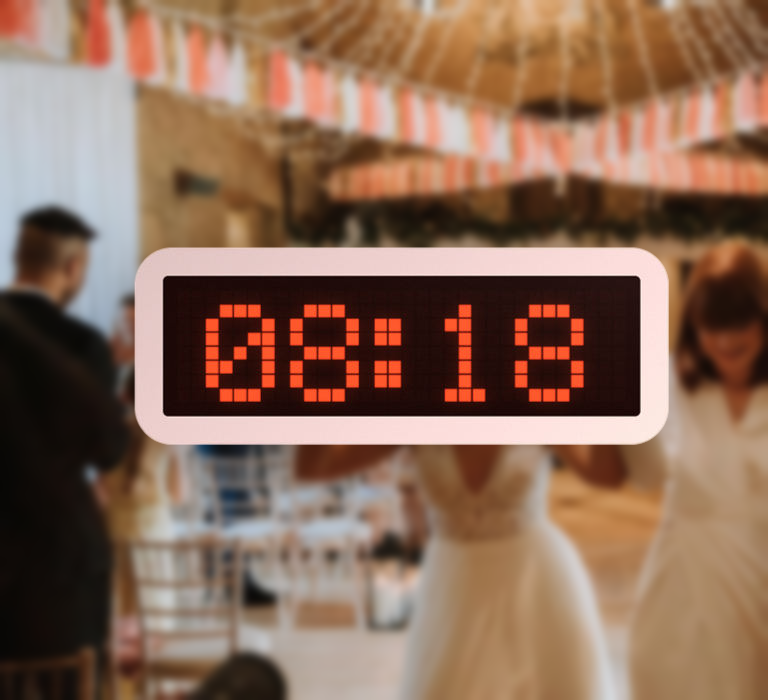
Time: **8:18**
